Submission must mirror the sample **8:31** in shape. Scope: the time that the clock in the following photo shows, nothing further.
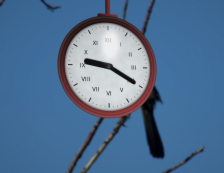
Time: **9:20**
